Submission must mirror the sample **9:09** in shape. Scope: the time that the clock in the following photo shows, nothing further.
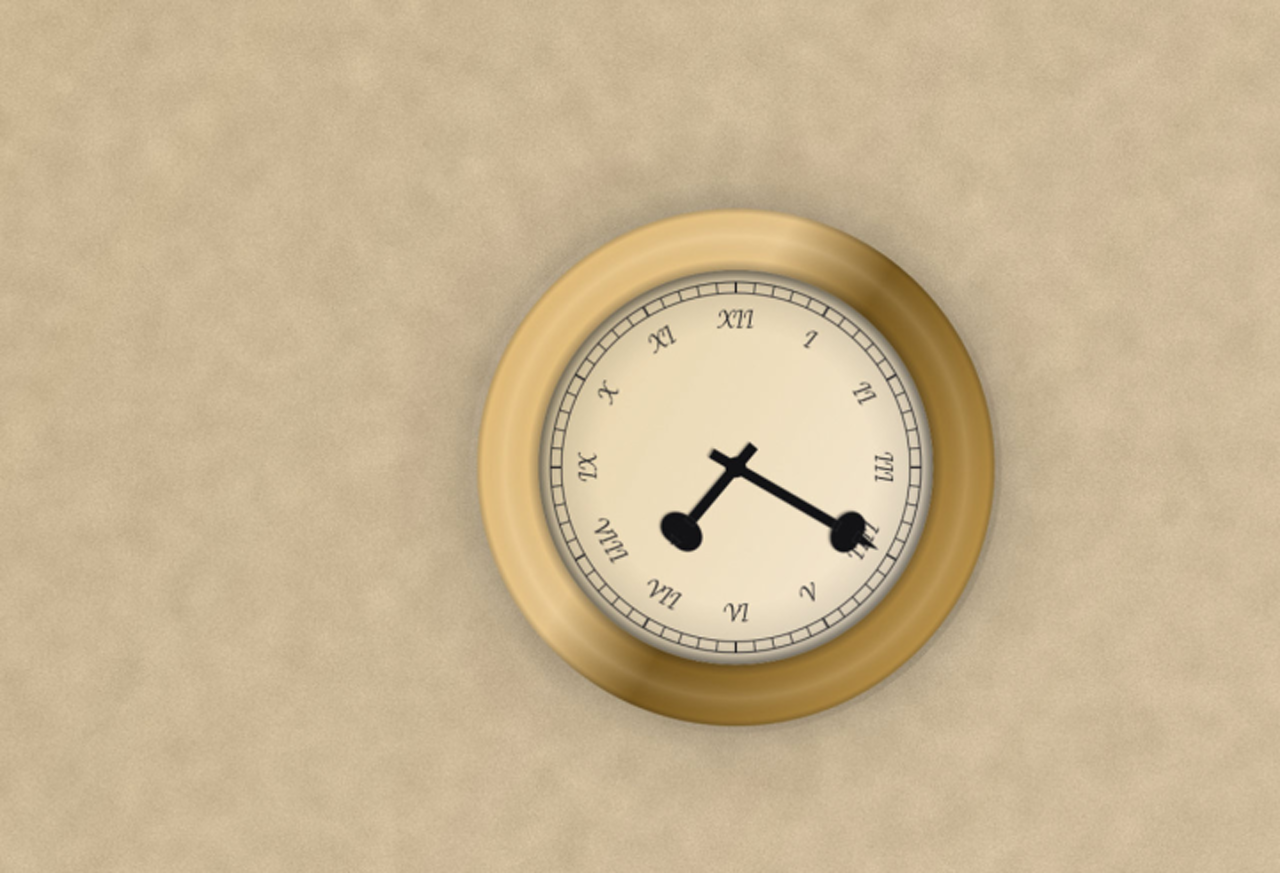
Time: **7:20**
